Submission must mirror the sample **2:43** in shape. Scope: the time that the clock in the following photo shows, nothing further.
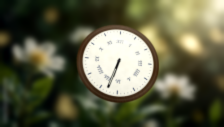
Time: **6:33**
